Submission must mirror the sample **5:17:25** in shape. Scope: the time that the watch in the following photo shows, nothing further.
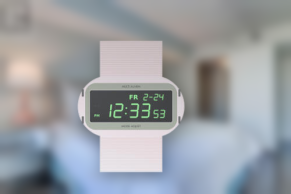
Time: **12:33:53**
